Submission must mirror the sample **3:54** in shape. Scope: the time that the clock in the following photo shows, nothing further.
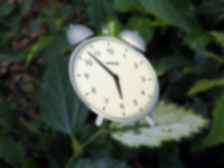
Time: **5:53**
